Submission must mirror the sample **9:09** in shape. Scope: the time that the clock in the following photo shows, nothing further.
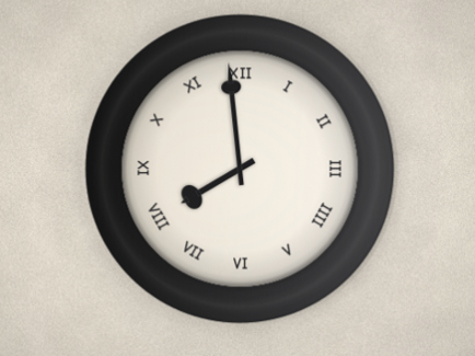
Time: **7:59**
